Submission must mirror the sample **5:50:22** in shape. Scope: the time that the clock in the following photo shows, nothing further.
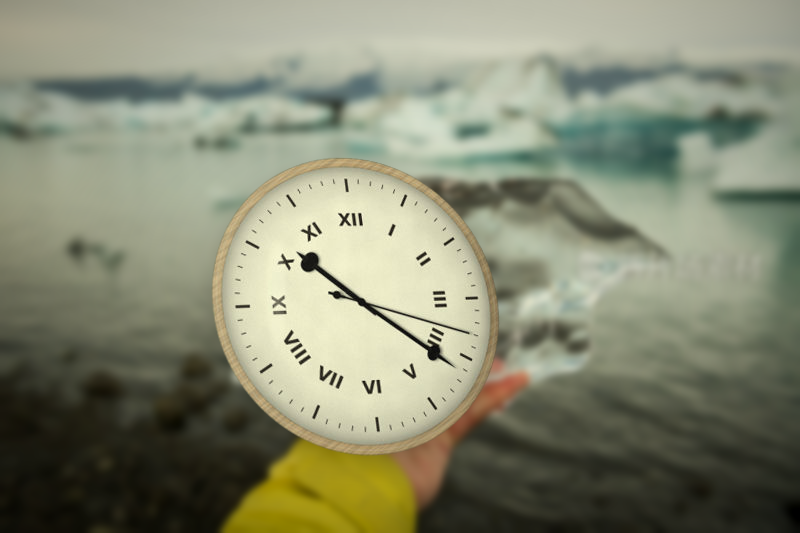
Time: **10:21:18**
